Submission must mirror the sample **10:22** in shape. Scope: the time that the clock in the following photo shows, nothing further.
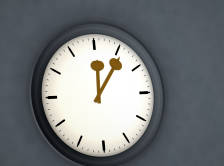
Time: **12:06**
